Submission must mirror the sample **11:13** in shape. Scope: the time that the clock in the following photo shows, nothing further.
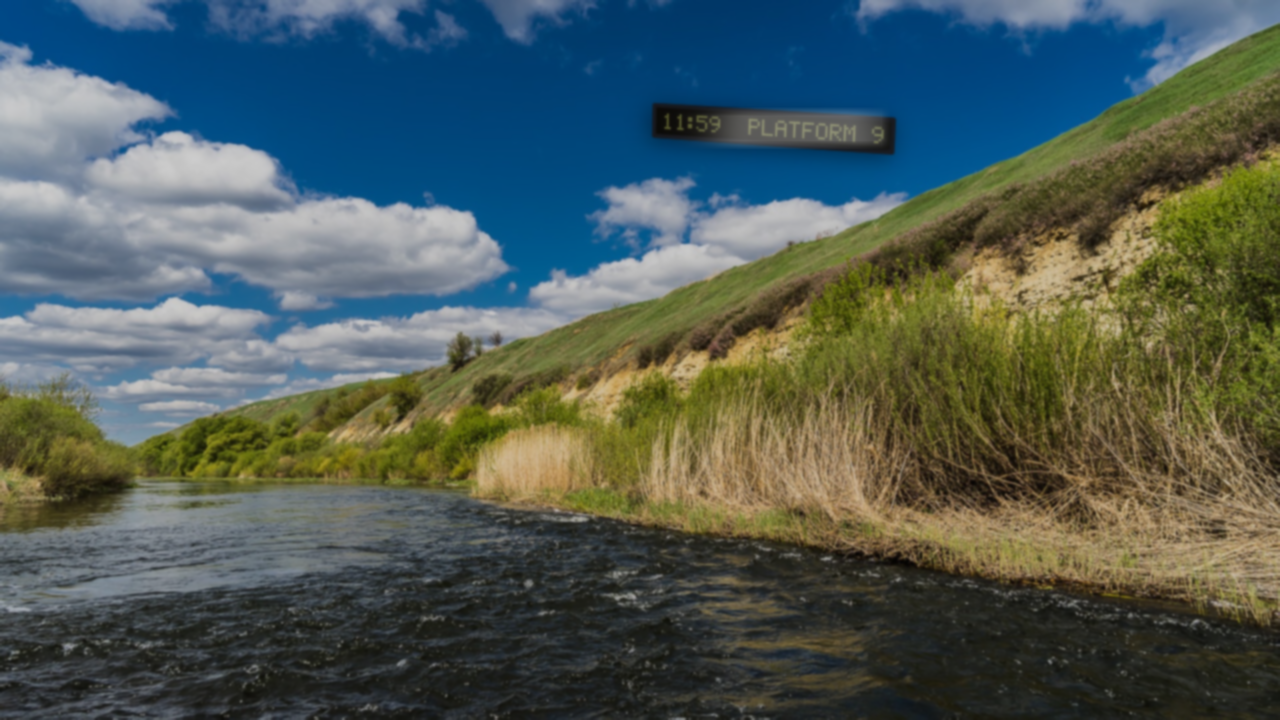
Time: **11:59**
